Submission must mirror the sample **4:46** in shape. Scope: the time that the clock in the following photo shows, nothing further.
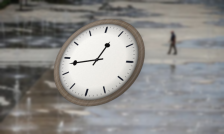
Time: **12:43**
